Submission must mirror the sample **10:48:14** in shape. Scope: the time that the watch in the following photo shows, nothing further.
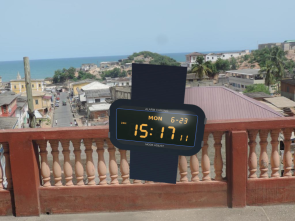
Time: **15:17:11**
